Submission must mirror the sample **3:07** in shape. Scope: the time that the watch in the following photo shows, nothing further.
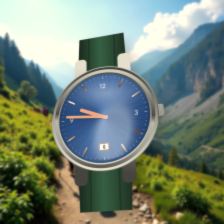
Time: **9:46**
